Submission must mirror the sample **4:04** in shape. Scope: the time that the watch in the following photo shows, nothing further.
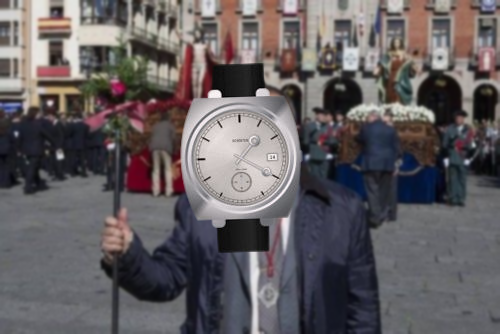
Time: **1:20**
